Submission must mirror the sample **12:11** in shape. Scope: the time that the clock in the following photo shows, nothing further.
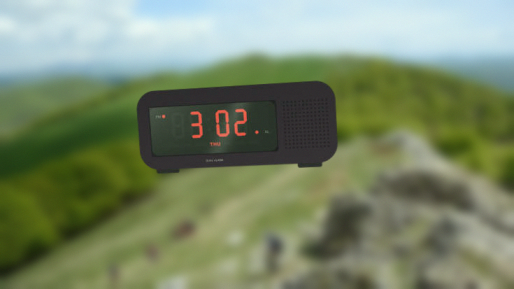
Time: **3:02**
